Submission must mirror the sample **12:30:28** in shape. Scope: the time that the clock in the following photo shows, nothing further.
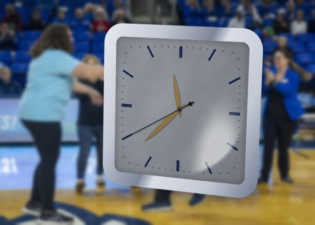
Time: **11:37:40**
